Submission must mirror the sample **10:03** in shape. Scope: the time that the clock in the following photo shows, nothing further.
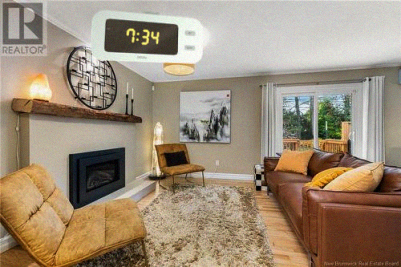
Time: **7:34**
